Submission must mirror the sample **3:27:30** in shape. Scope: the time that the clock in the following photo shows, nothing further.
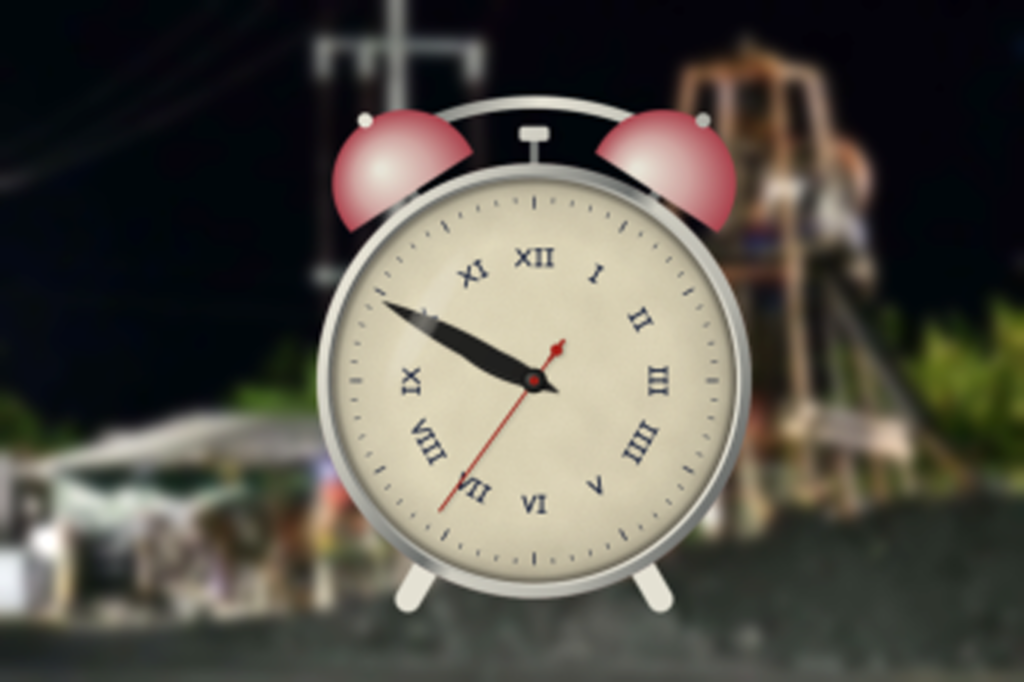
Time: **9:49:36**
